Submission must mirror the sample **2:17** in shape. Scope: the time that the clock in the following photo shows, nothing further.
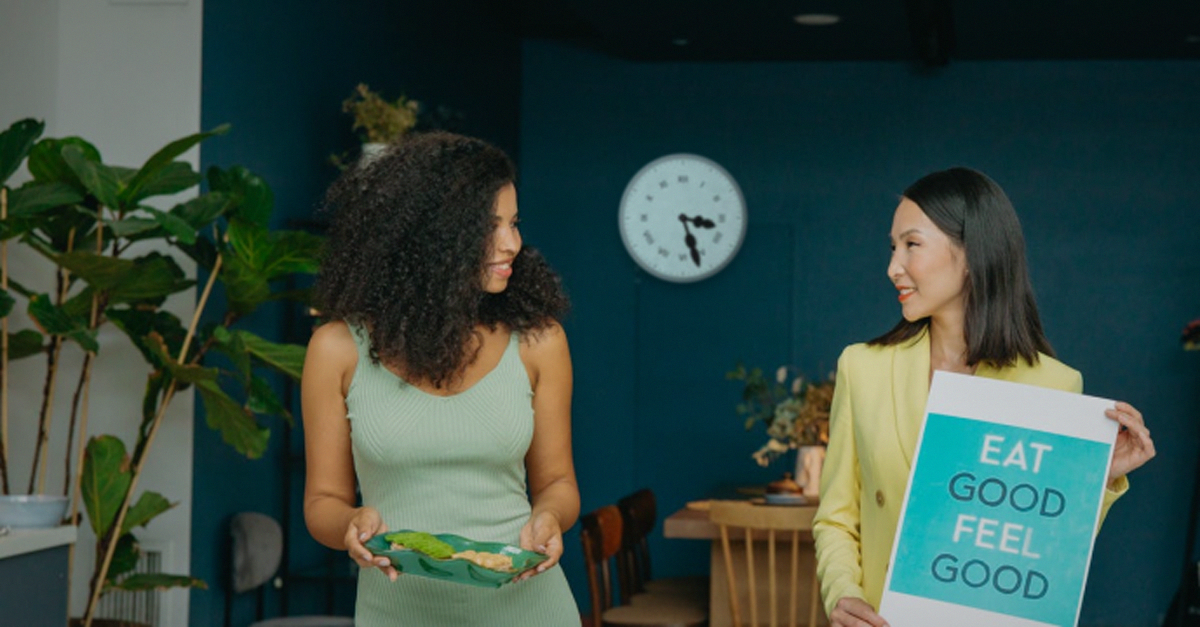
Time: **3:27**
